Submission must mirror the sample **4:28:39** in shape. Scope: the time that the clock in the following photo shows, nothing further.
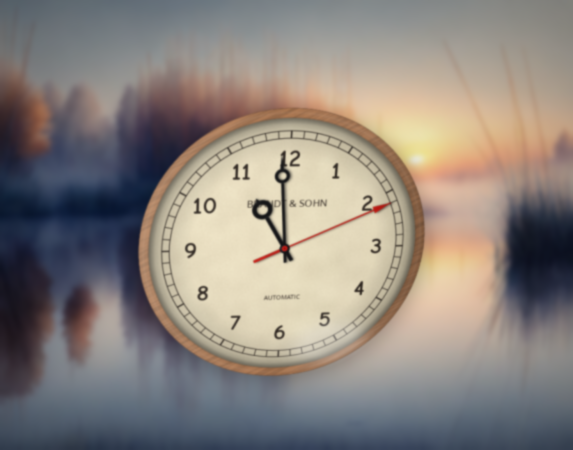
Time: **10:59:11**
